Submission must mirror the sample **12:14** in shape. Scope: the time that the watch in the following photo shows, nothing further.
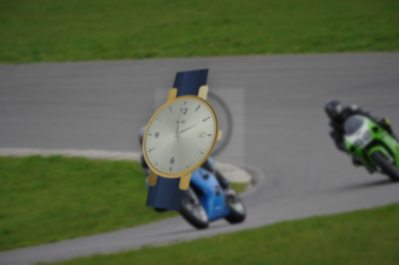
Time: **1:59**
